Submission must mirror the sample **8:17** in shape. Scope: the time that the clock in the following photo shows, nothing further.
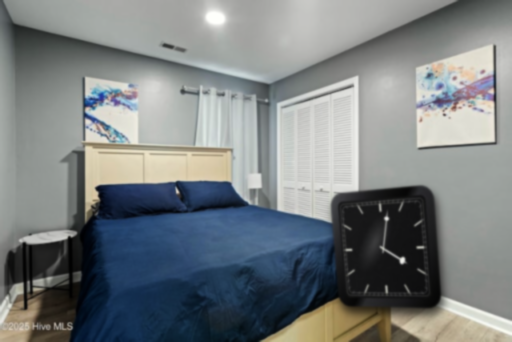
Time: **4:02**
